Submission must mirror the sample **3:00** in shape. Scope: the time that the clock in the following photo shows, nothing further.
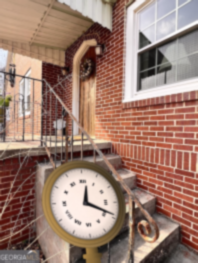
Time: **12:19**
